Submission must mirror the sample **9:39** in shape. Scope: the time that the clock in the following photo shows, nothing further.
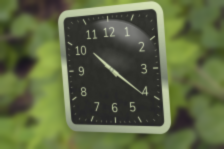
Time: **10:21**
